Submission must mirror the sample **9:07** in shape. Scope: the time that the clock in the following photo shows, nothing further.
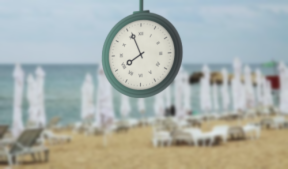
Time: **7:56**
